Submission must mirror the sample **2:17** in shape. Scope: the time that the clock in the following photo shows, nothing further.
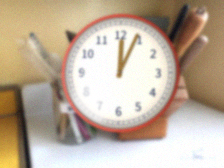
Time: **12:04**
